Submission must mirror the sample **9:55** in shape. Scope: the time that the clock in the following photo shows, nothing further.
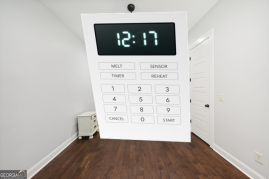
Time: **12:17**
